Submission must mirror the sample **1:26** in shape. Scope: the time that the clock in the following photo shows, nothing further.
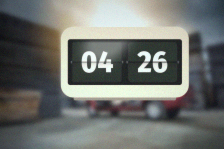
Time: **4:26**
